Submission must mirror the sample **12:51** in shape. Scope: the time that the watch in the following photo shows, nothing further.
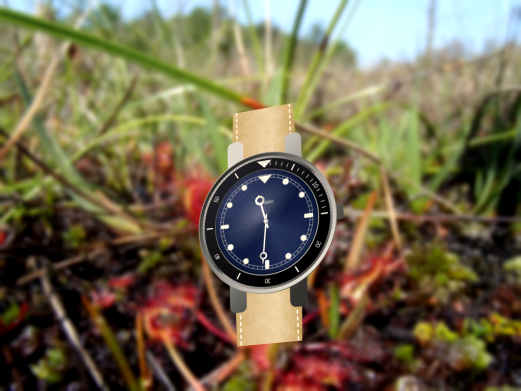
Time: **11:31**
